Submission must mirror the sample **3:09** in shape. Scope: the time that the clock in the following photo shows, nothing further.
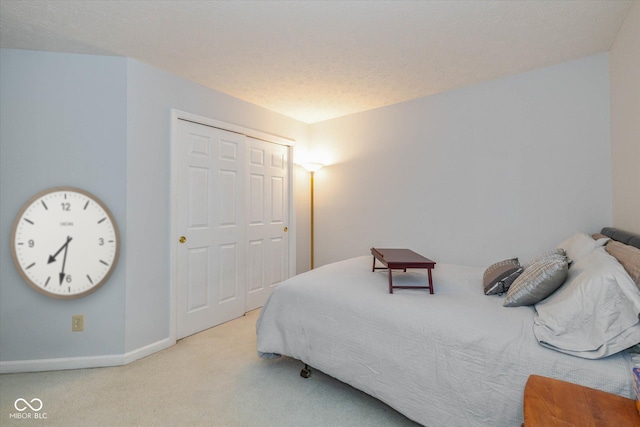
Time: **7:32**
